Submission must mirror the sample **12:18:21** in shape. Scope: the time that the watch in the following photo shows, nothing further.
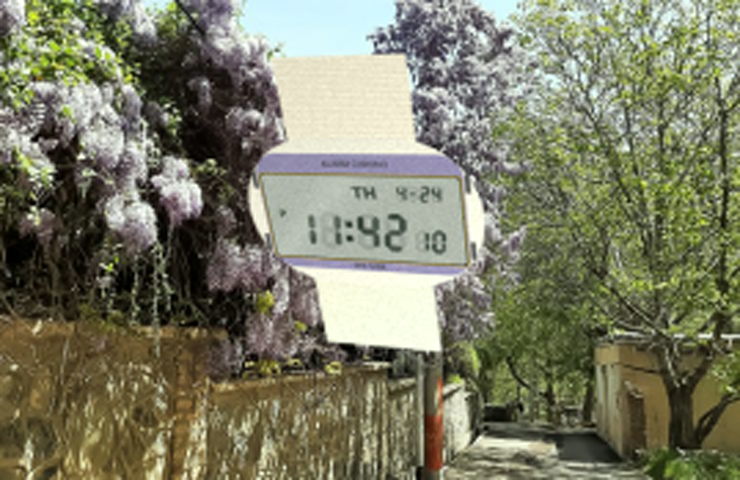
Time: **11:42:10**
